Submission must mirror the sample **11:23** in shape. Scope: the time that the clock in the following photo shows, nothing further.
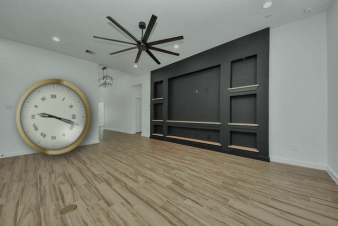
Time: **9:18**
